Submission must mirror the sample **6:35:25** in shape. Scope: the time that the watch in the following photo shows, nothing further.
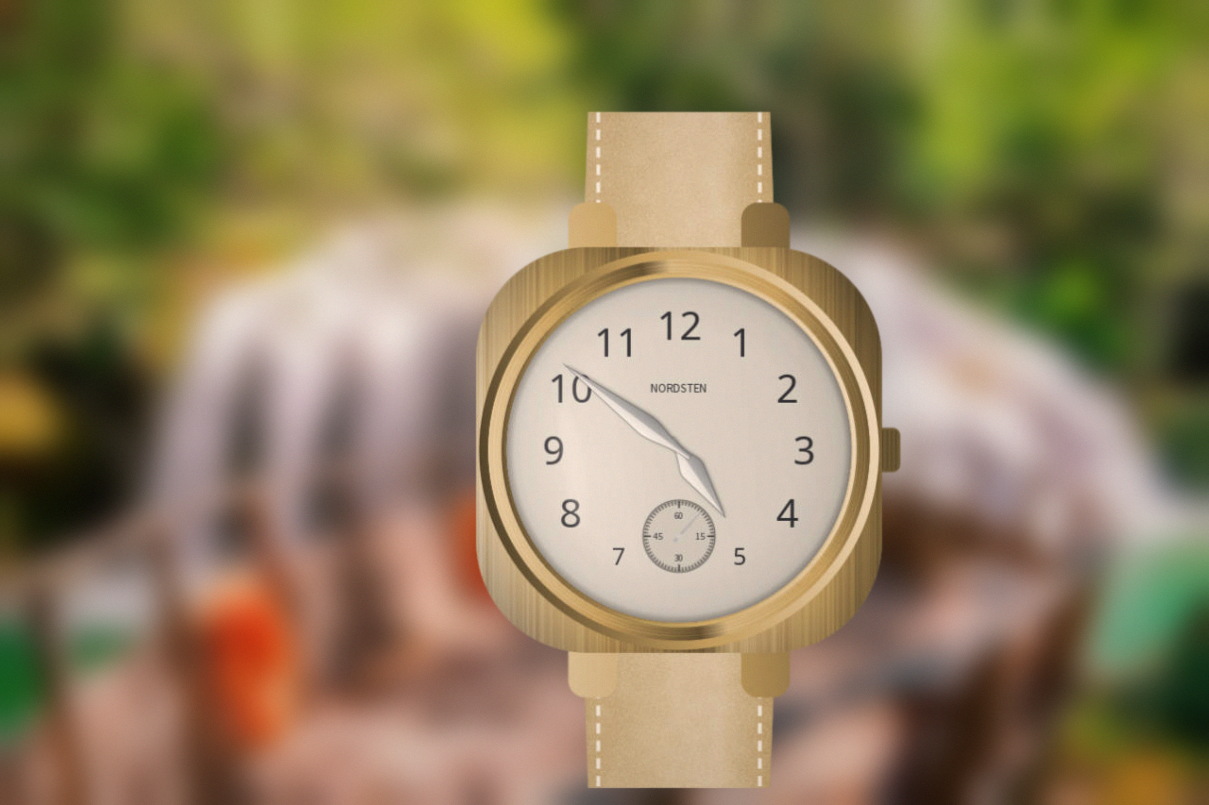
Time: **4:51:07**
